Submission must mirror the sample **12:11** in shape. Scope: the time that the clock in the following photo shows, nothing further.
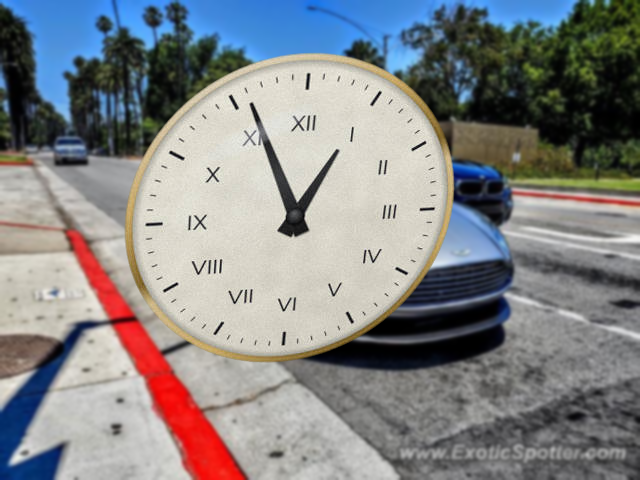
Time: **12:56**
